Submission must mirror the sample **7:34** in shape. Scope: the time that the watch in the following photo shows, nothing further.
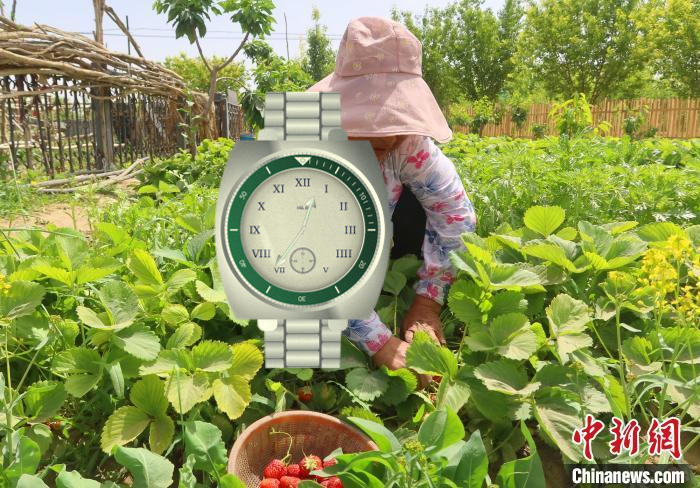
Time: **12:36**
